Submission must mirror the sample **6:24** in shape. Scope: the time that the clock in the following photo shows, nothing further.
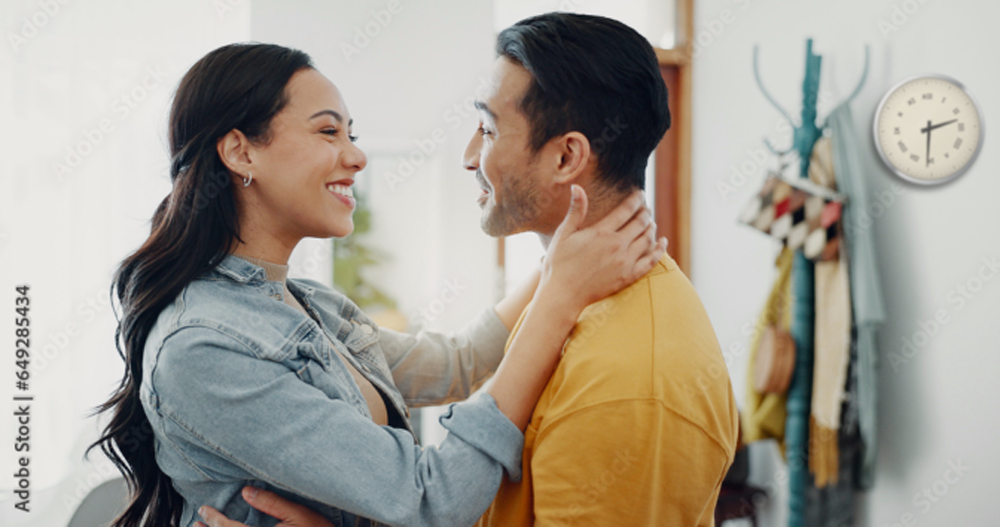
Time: **2:31**
